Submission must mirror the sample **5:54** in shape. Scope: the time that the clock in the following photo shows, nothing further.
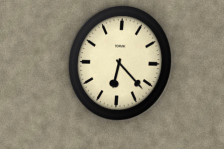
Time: **6:22**
